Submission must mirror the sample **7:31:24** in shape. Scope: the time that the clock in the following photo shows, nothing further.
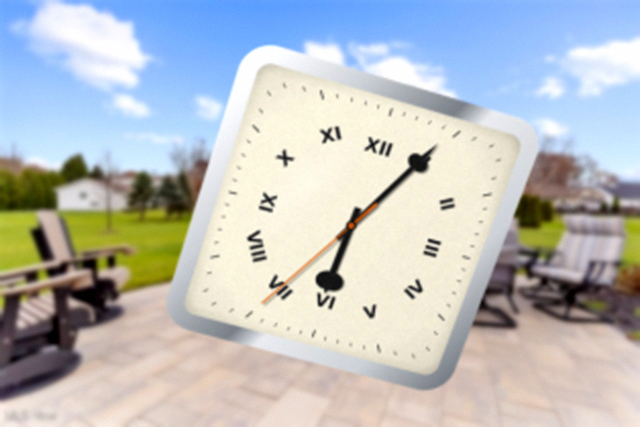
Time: **6:04:35**
